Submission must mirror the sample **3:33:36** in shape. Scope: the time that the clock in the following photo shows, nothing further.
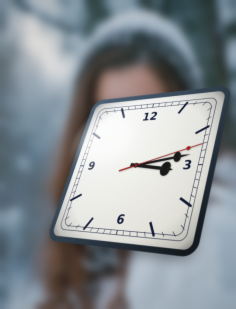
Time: **3:13:12**
